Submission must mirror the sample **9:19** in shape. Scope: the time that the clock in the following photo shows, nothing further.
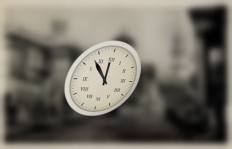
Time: **11:53**
